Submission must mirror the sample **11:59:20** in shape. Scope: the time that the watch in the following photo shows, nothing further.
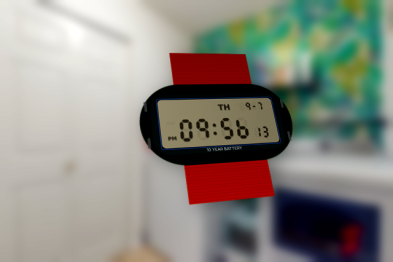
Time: **9:56:13**
